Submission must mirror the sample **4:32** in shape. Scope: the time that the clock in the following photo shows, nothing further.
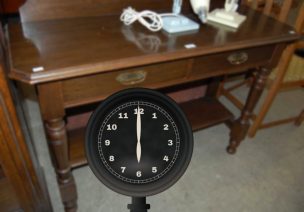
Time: **6:00**
